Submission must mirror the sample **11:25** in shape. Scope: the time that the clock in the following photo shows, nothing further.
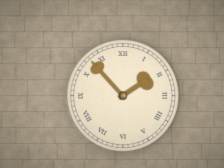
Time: **1:53**
